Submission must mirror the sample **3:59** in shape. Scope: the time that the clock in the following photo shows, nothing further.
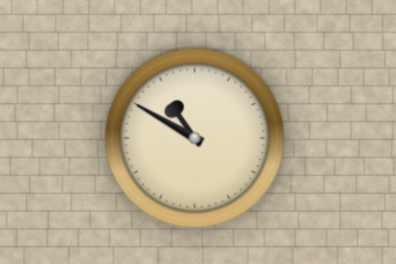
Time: **10:50**
